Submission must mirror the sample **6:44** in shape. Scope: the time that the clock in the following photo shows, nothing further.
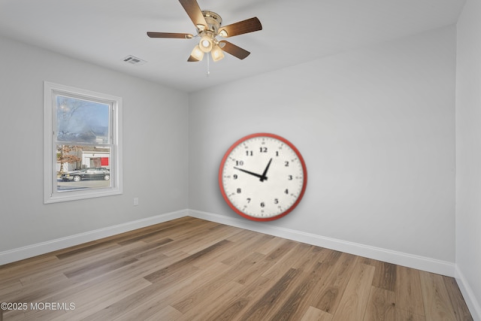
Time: **12:48**
